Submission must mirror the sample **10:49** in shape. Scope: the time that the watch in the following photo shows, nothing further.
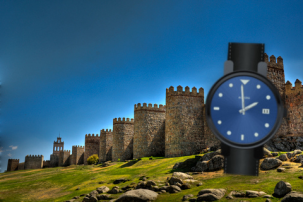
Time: **1:59**
